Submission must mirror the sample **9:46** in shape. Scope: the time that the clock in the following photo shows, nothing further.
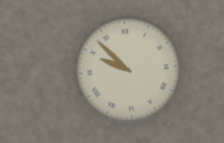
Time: **9:53**
